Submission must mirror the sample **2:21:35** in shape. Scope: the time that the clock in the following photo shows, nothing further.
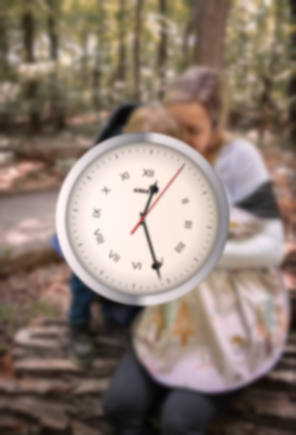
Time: **12:26:05**
